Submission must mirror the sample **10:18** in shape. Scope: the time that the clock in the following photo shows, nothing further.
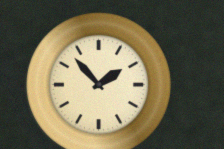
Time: **1:53**
